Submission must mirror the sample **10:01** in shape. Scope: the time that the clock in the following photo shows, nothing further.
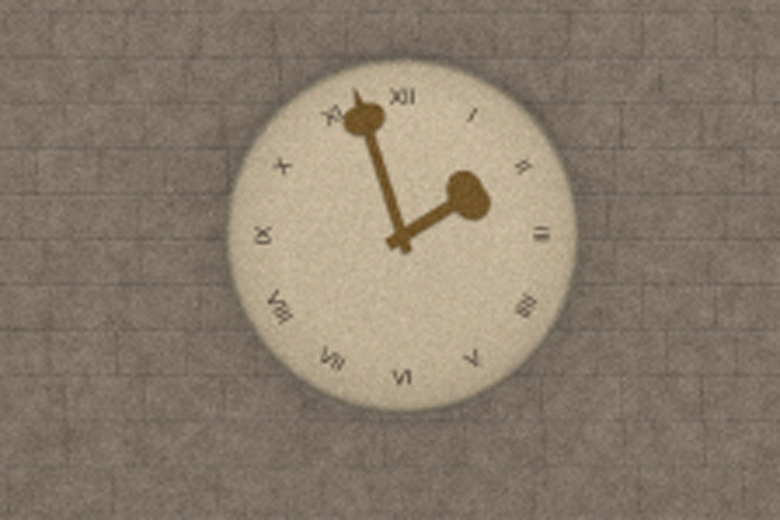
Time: **1:57**
